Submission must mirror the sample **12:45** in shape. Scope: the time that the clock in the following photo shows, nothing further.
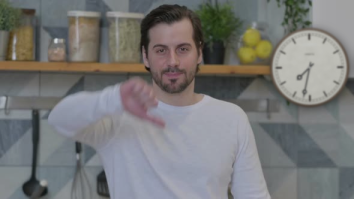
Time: **7:32**
